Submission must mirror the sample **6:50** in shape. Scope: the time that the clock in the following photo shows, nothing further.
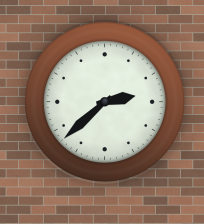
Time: **2:38**
